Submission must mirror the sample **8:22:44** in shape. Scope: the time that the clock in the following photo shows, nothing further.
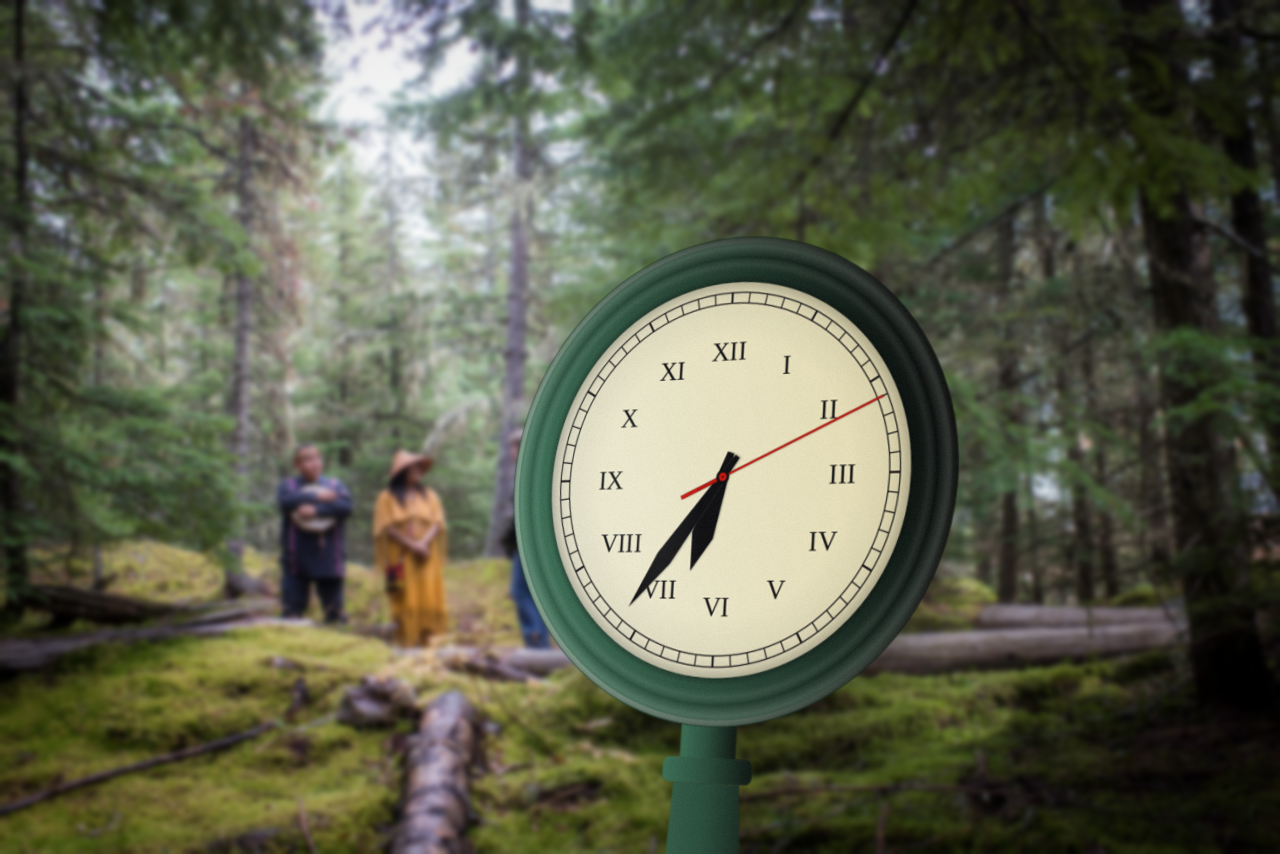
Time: **6:36:11**
